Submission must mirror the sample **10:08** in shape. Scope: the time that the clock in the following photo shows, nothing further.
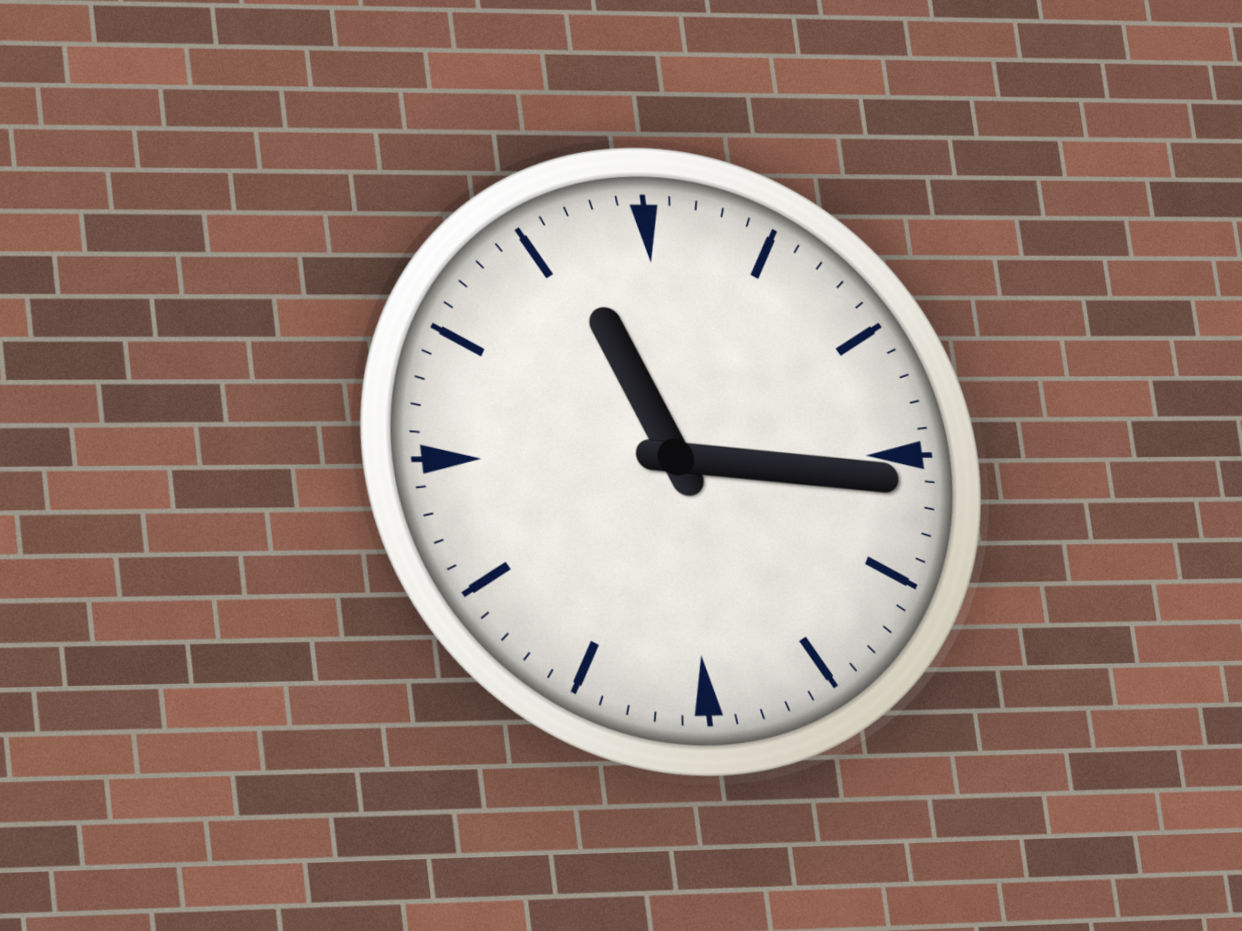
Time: **11:16**
